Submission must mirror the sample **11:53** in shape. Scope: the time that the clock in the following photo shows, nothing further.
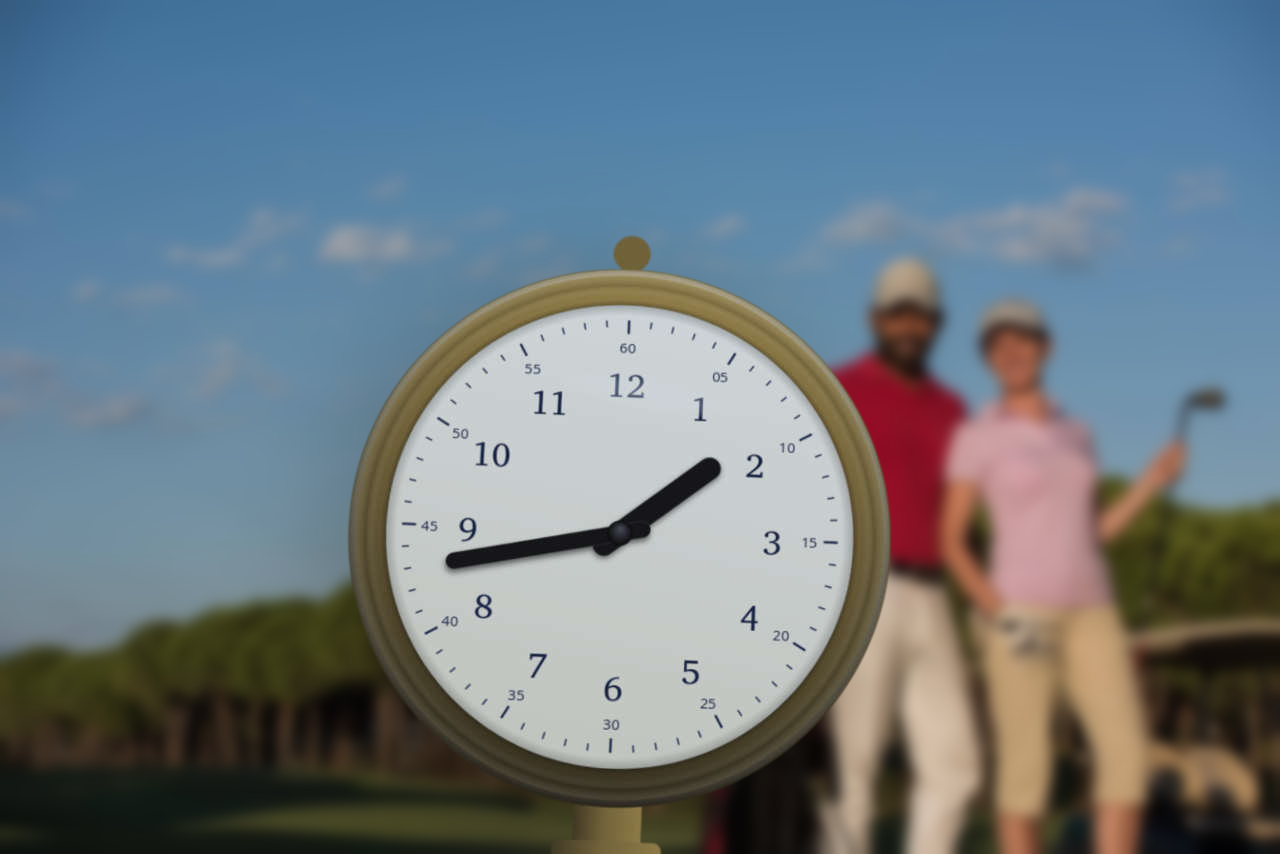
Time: **1:43**
